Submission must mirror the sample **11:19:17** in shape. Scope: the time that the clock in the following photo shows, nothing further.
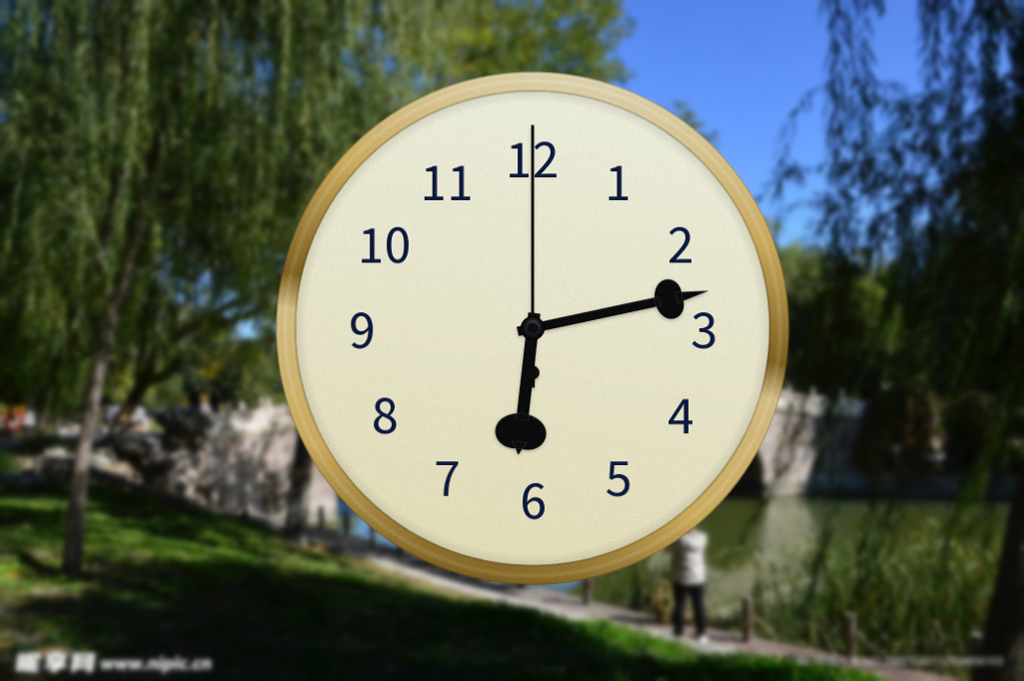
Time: **6:13:00**
